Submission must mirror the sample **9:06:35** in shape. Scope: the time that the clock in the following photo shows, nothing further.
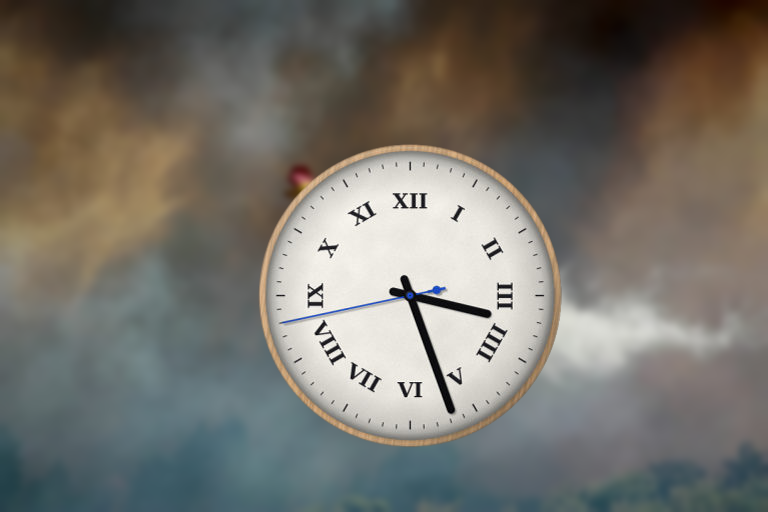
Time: **3:26:43**
